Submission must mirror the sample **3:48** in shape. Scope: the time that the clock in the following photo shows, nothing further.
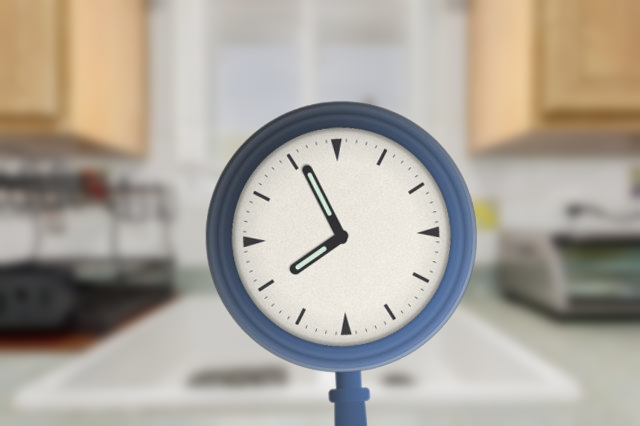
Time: **7:56**
